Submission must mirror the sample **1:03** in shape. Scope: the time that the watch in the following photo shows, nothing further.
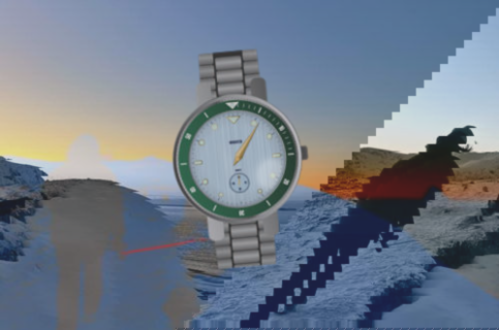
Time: **1:06**
